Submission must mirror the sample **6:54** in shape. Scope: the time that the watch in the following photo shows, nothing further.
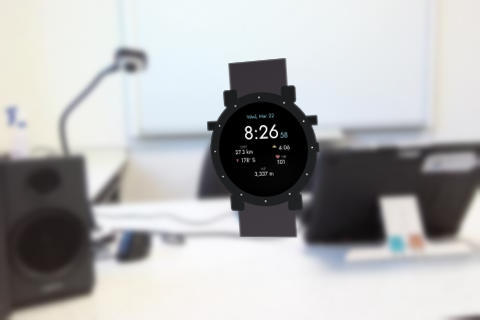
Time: **8:26**
